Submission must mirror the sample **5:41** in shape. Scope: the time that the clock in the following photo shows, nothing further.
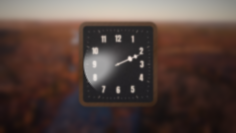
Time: **2:11**
